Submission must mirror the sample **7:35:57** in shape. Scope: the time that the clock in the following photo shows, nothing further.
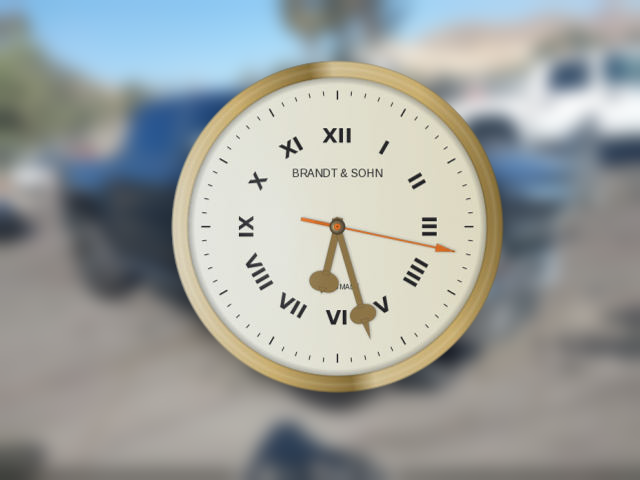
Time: **6:27:17**
